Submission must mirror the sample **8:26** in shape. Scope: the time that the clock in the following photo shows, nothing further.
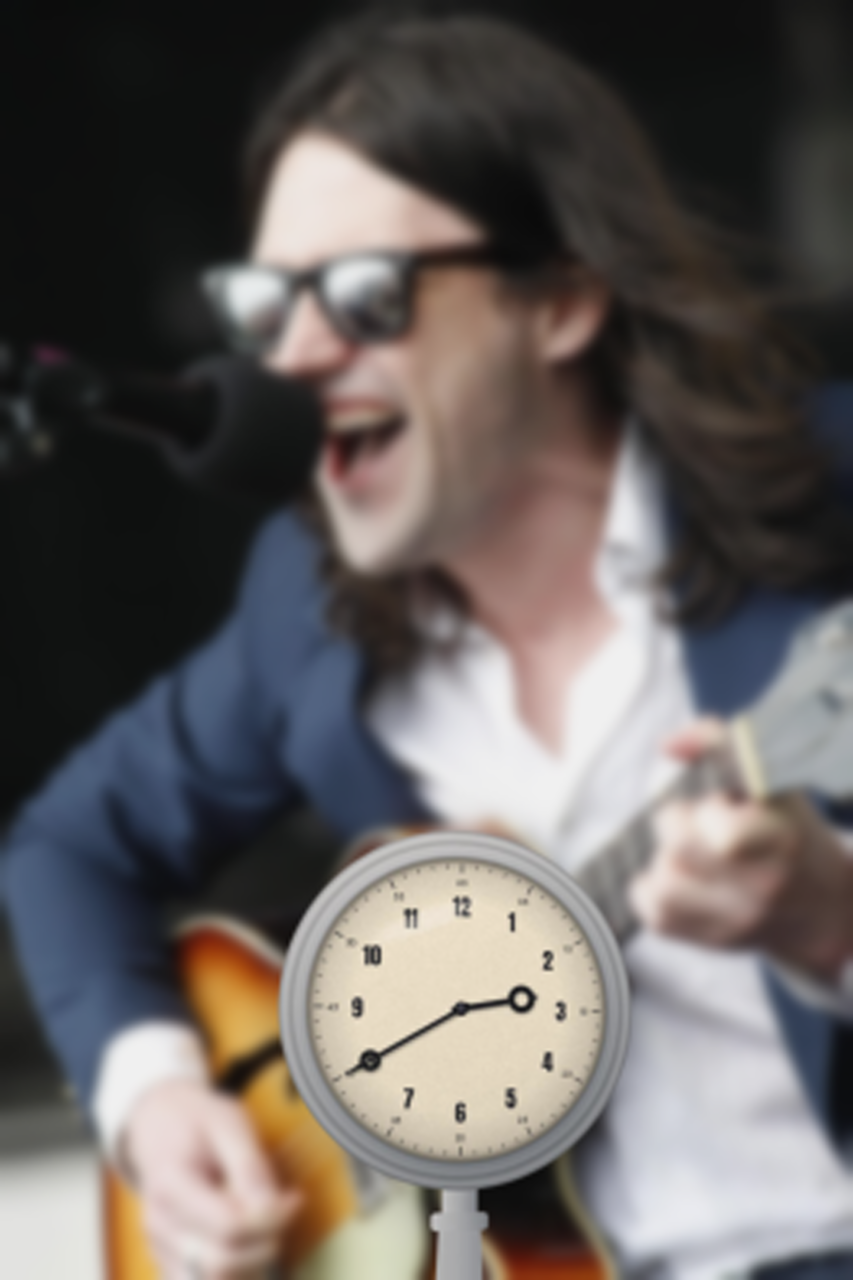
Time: **2:40**
